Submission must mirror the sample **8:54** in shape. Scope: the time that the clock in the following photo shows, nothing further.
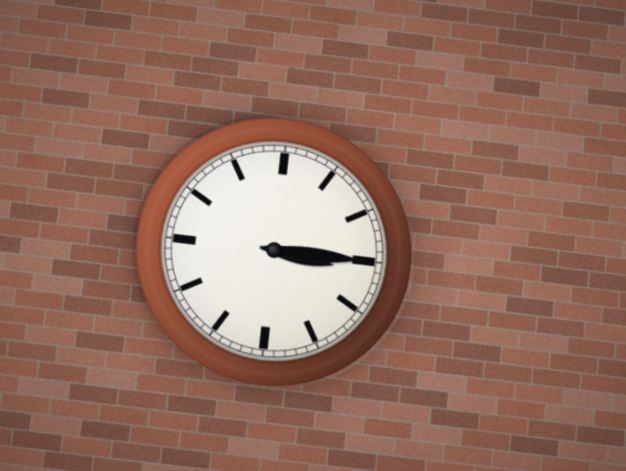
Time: **3:15**
